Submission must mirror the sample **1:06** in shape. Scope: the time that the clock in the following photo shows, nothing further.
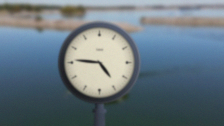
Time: **4:46**
